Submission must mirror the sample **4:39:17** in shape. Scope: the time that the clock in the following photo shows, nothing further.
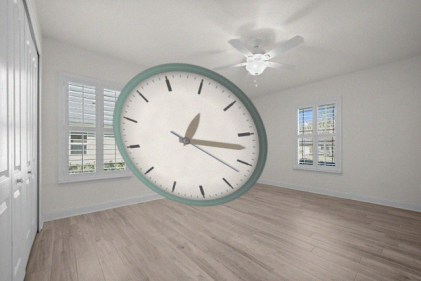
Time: **1:17:22**
